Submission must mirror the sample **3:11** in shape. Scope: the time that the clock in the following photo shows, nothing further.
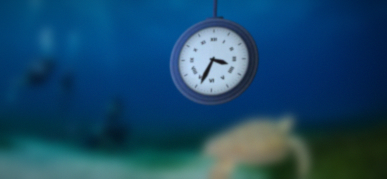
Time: **3:34**
